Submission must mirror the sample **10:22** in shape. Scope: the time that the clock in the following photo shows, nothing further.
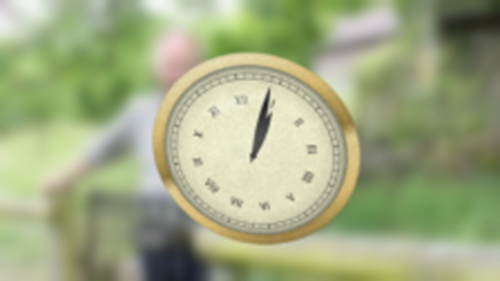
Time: **1:04**
